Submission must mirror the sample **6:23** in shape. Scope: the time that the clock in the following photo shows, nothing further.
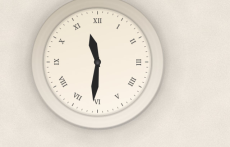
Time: **11:31**
